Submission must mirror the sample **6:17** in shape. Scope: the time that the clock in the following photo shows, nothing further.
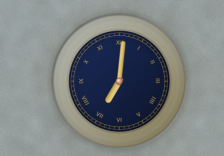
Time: **7:01**
